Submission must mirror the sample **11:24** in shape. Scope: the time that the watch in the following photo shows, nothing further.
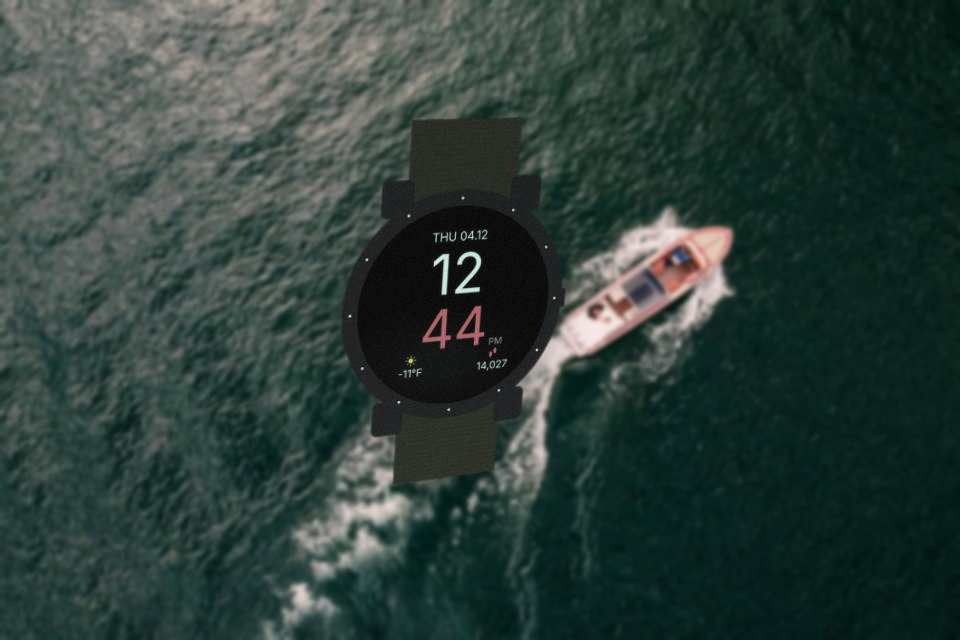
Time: **12:44**
